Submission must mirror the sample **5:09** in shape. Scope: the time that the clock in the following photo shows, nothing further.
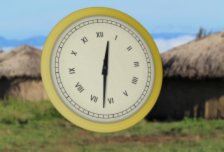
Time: **12:32**
